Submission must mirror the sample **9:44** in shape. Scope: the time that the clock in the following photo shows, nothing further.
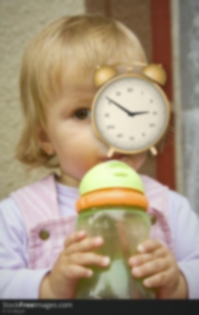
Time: **2:51**
